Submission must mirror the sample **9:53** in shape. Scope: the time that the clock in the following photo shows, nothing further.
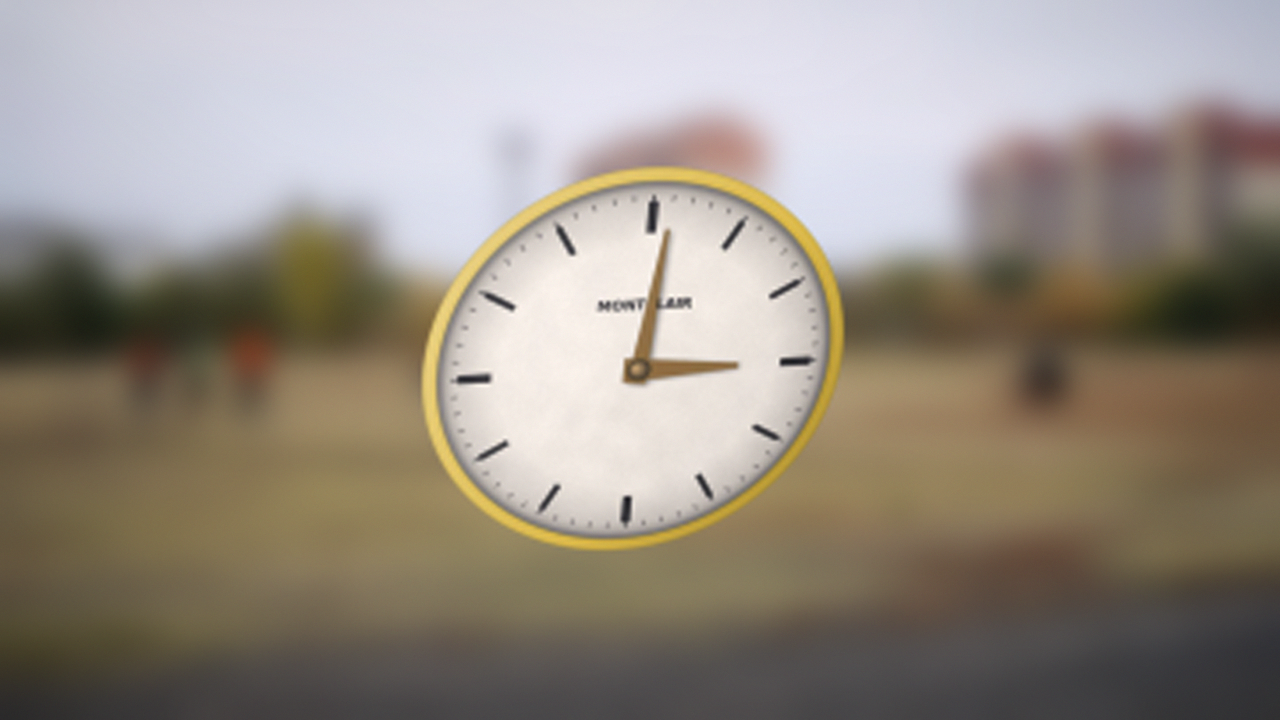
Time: **3:01**
